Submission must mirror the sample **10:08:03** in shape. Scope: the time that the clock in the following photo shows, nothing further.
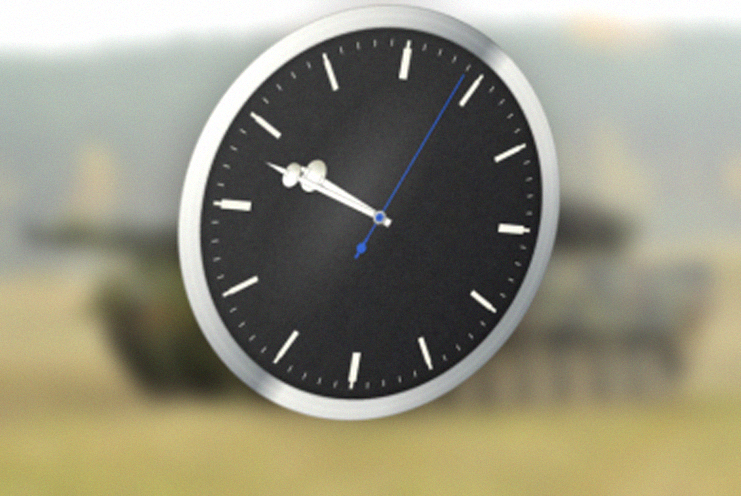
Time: **9:48:04**
